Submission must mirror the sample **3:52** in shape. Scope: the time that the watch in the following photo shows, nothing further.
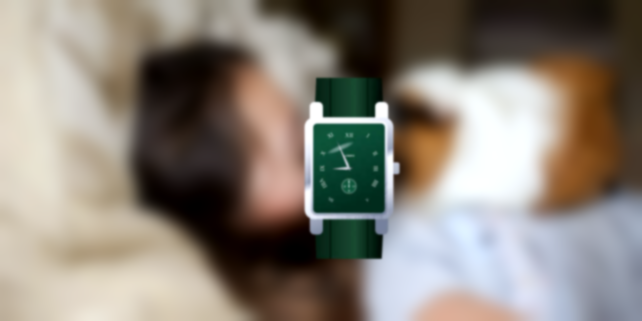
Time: **8:56**
